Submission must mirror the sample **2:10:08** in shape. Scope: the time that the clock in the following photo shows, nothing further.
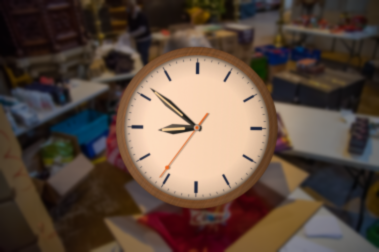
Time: **8:51:36**
